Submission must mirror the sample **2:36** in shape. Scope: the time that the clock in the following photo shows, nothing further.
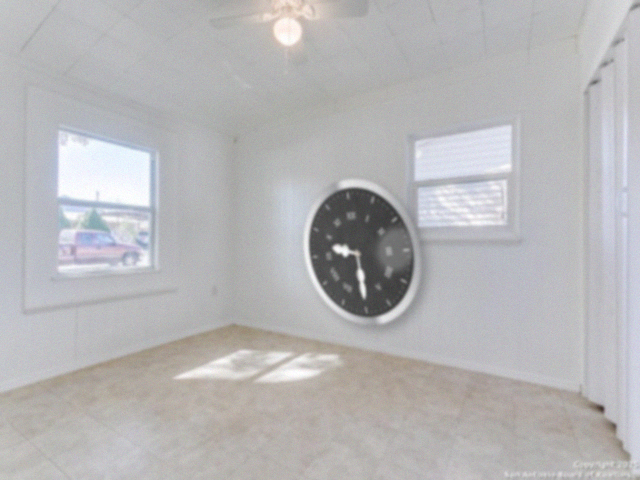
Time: **9:30**
